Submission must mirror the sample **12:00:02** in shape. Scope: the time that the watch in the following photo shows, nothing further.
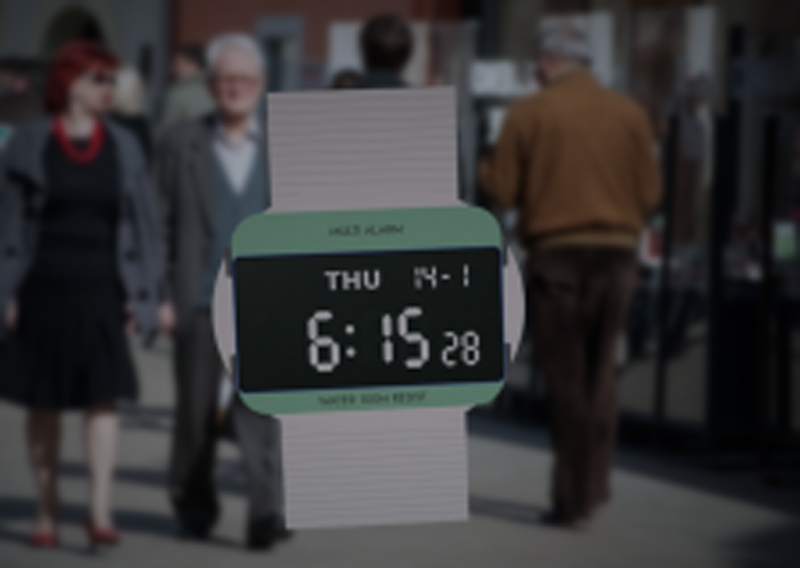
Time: **6:15:28**
